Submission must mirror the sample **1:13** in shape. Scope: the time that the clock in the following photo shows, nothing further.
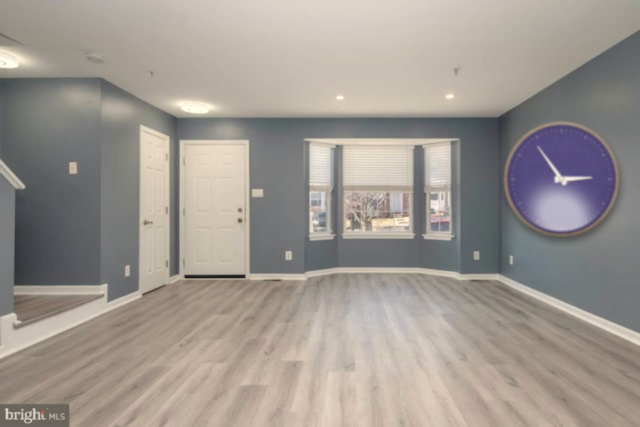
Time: **2:54**
